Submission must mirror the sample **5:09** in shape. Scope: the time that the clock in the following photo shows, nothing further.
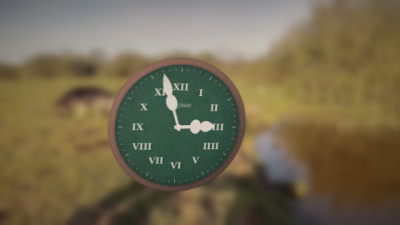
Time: **2:57**
